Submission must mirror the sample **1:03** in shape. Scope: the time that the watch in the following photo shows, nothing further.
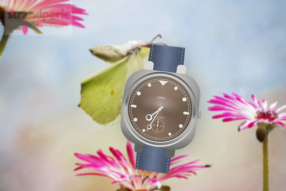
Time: **7:34**
